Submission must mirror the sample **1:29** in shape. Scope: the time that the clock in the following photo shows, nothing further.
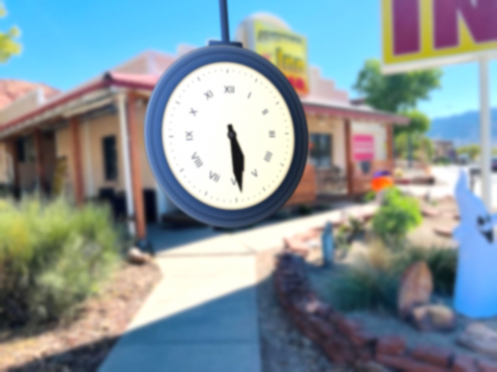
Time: **5:29**
